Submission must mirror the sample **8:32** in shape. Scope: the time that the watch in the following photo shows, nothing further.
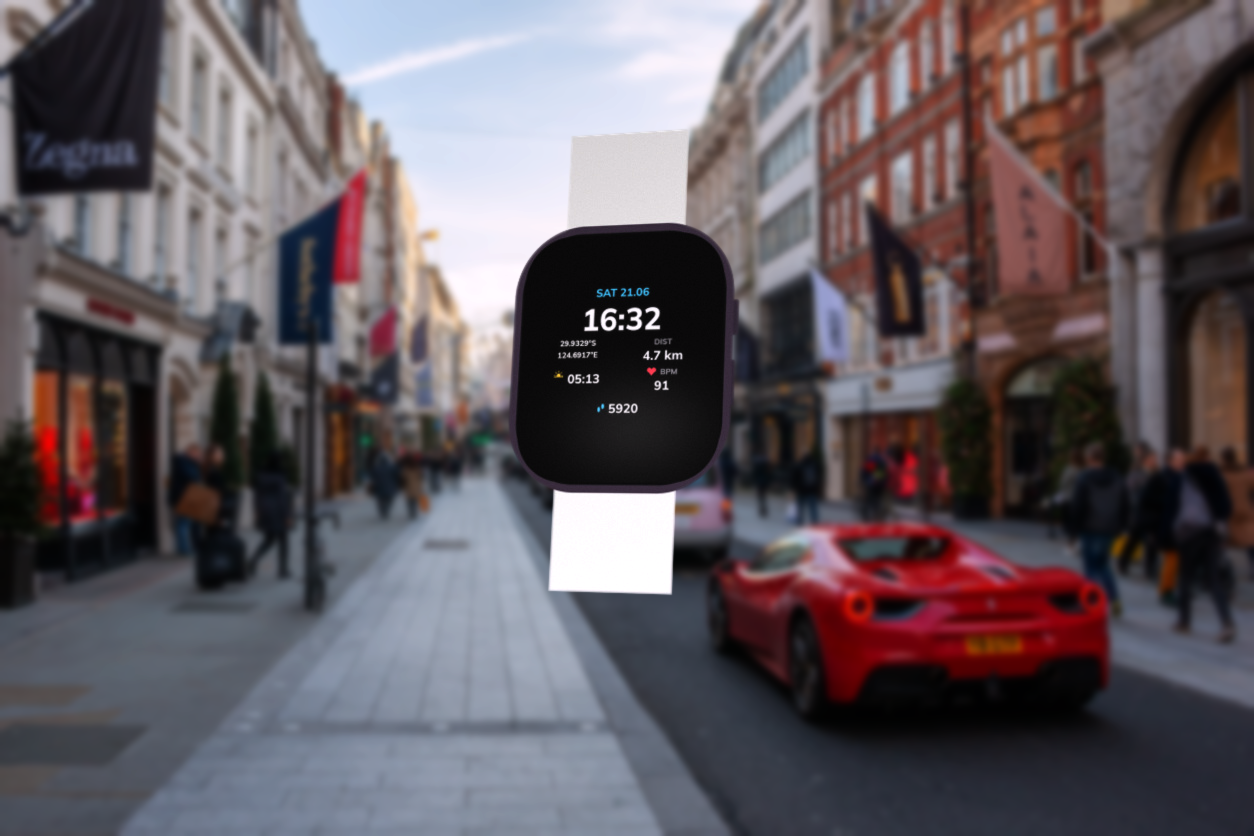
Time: **16:32**
